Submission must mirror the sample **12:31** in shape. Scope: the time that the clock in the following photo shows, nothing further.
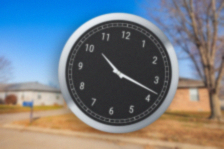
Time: **10:18**
